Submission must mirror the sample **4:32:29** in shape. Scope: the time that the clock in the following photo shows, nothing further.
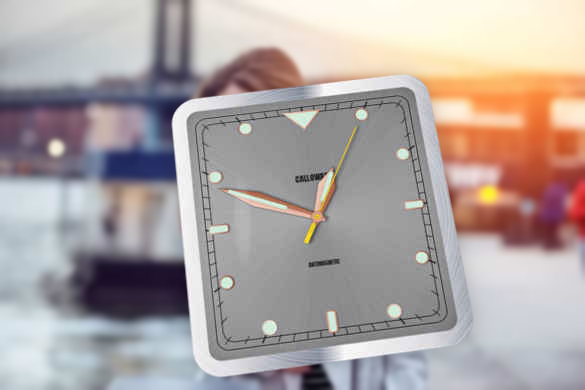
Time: **12:49:05**
